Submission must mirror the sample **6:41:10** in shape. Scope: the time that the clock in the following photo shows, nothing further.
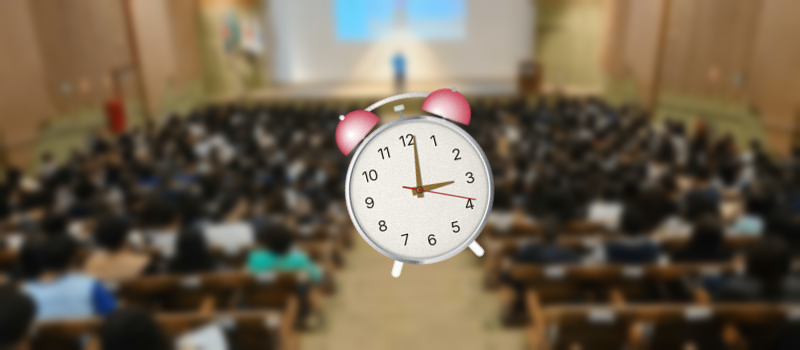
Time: **3:01:19**
